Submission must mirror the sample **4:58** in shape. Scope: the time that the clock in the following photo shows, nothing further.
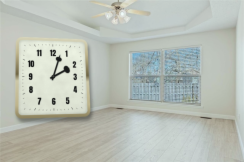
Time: **2:03**
